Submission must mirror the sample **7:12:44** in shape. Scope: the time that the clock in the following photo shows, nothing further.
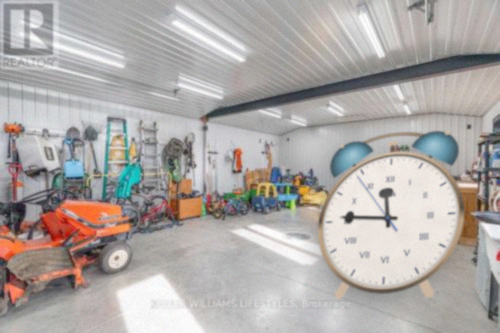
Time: **11:45:54**
